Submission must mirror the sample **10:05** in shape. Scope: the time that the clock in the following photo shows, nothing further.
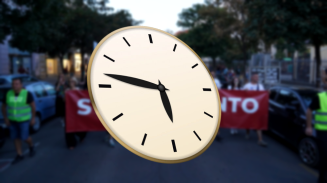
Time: **5:47**
